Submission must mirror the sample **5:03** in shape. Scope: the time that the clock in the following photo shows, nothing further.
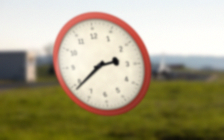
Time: **2:39**
